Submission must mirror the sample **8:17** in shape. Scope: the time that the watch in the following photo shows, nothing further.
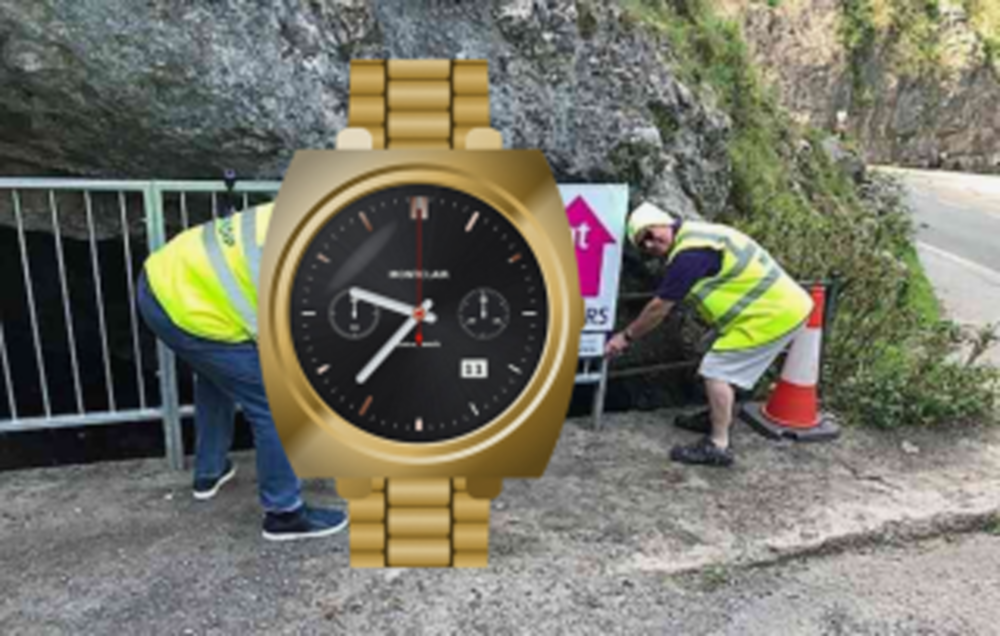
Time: **9:37**
